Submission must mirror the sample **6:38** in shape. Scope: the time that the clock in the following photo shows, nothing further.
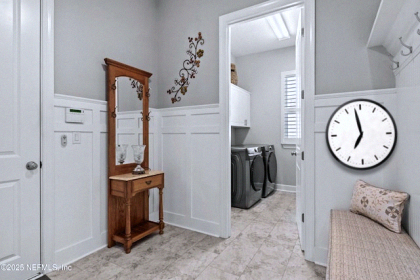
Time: **6:58**
